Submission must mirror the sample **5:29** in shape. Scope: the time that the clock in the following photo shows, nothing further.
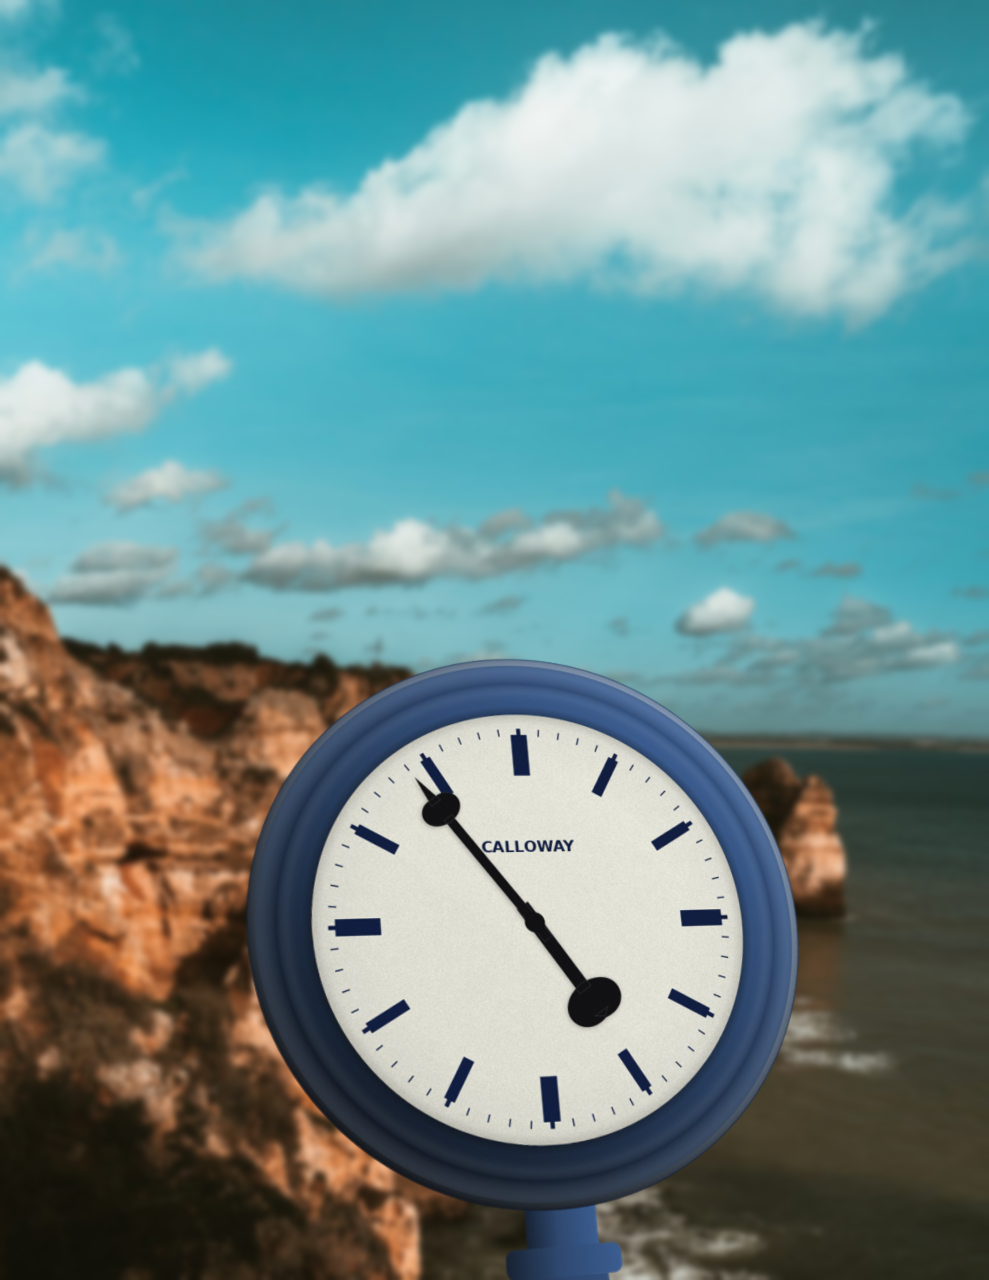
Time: **4:54**
